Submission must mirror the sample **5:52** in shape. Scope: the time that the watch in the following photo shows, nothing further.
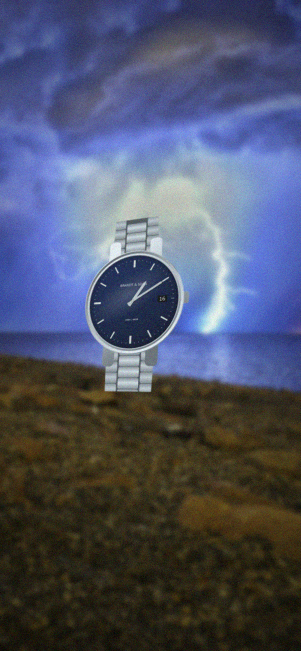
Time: **1:10**
